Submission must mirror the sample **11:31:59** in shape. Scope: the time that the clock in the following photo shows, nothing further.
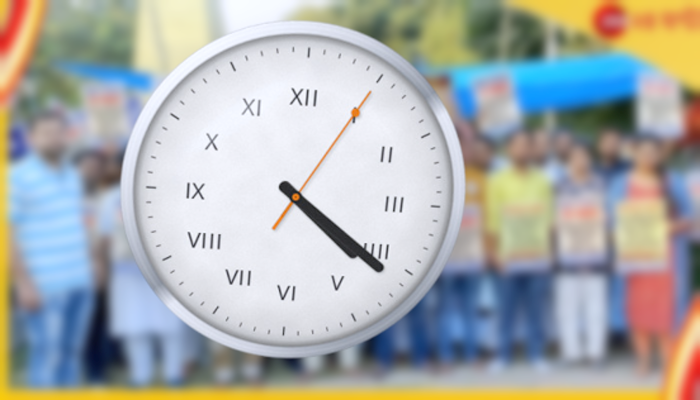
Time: **4:21:05**
